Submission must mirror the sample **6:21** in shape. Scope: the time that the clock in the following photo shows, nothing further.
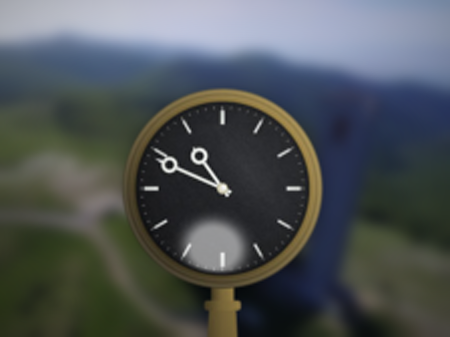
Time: **10:49**
